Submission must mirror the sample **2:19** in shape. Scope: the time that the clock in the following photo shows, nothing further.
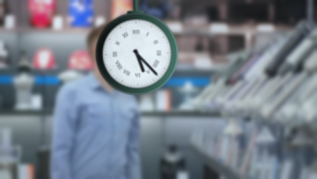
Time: **5:23**
